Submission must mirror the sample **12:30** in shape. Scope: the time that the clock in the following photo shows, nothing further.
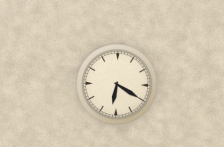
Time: **6:20**
